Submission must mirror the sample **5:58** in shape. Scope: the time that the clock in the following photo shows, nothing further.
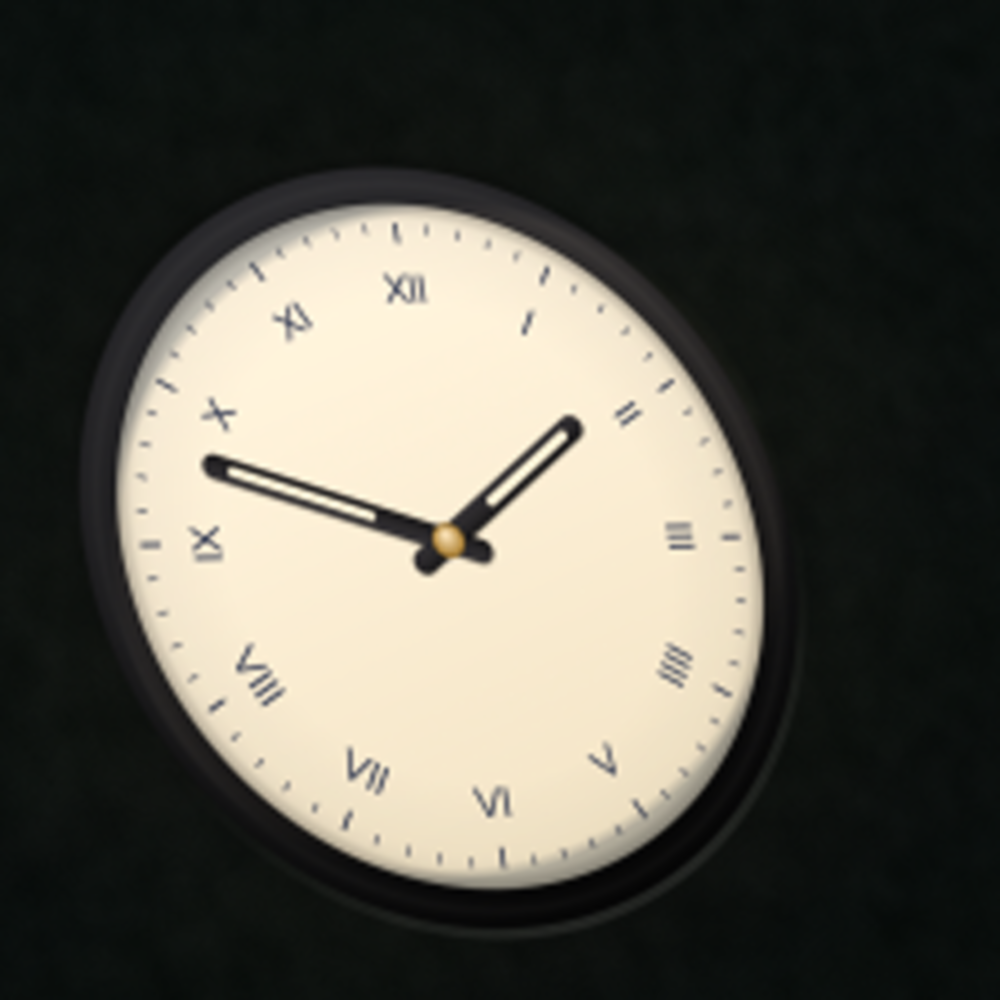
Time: **1:48**
